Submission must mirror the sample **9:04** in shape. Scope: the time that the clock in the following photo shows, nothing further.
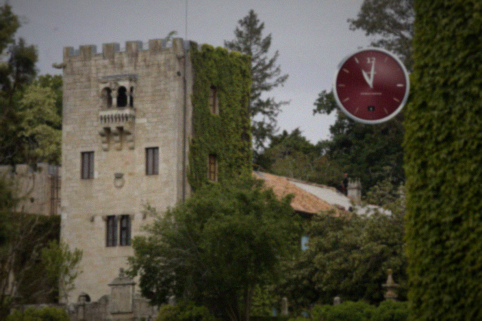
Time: **11:01**
